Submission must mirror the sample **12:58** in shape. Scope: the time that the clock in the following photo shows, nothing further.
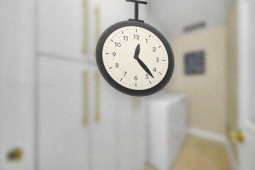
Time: **12:23**
